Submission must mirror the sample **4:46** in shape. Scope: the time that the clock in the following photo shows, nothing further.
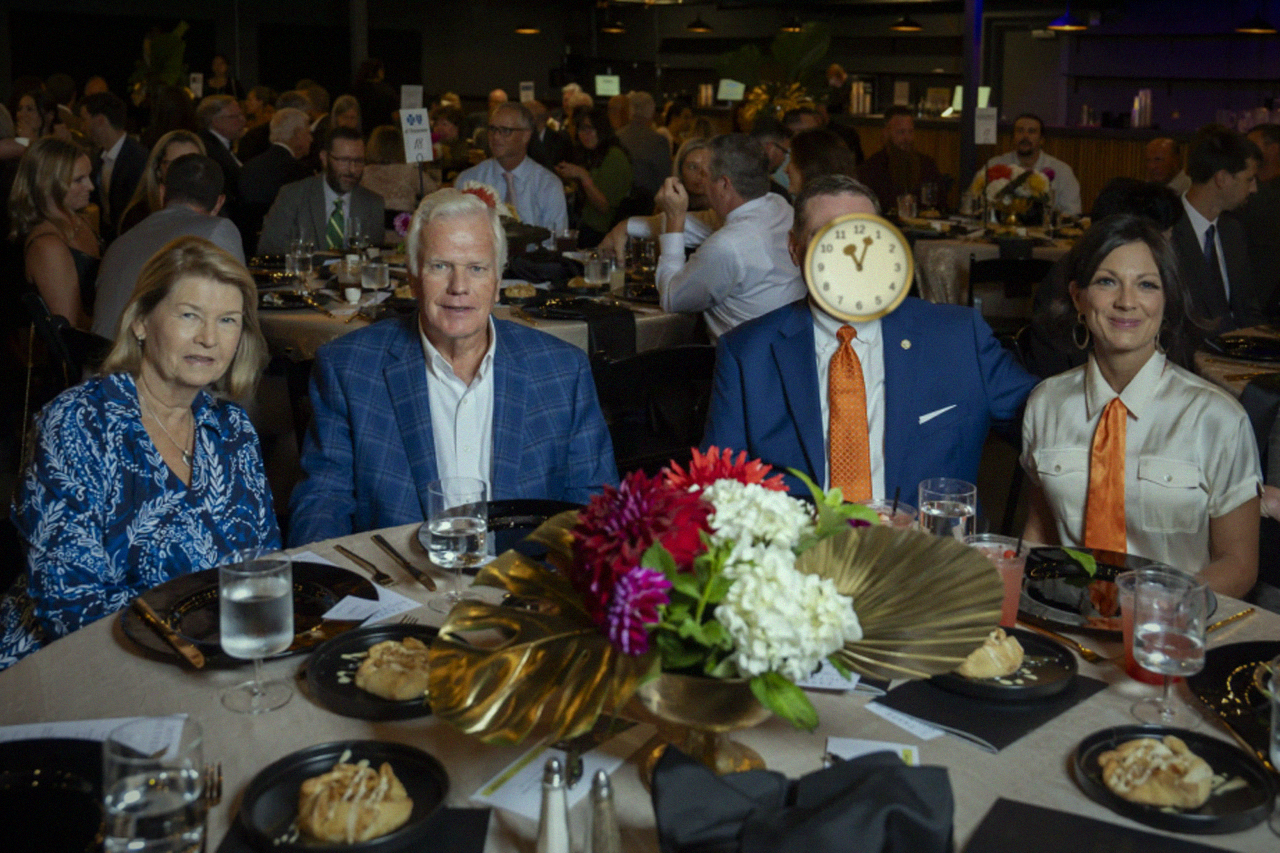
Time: **11:03**
